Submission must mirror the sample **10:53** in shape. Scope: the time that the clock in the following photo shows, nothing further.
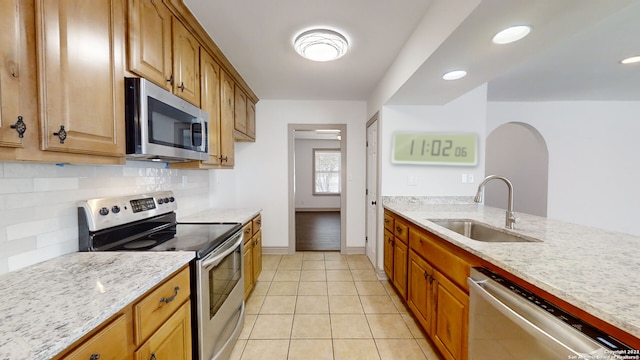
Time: **11:02**
